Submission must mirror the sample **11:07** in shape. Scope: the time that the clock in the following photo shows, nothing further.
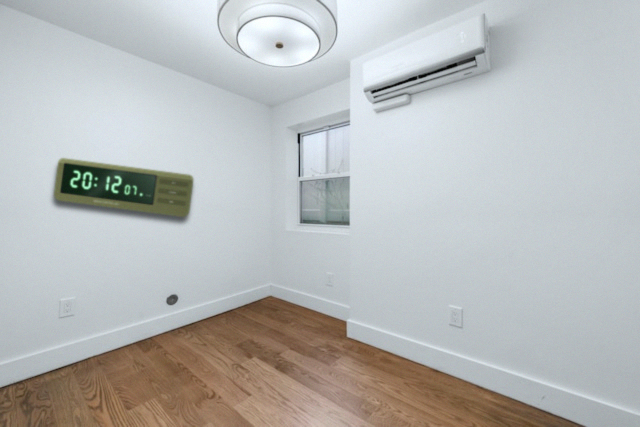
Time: **20:12**
